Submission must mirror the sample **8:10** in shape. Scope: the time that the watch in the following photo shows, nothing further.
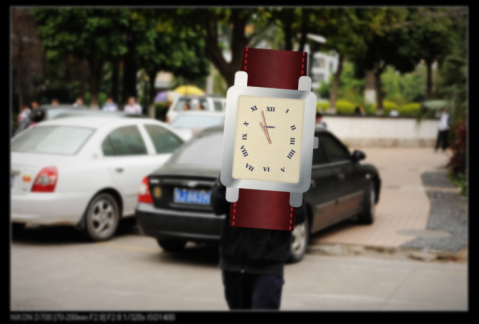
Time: **10:57**
